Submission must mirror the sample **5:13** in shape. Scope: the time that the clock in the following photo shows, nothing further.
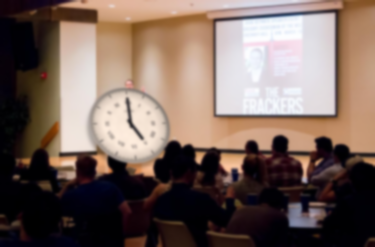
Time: **5:00**
